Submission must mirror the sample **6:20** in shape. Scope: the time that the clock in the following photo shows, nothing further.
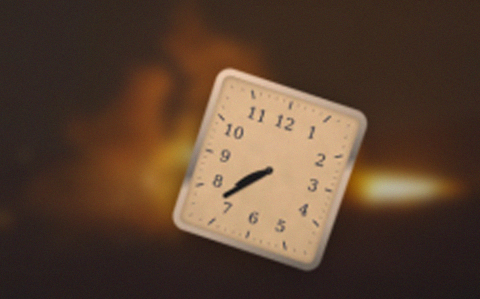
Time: **7:37**
